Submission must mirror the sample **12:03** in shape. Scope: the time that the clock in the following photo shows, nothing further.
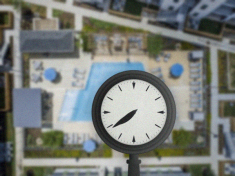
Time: **7:39**
